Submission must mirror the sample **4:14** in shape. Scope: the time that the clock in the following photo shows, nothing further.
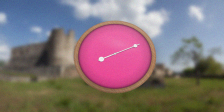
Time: **8:11**
